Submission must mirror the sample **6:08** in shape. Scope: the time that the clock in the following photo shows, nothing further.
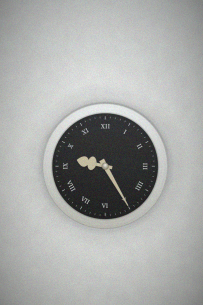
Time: **9:25**
